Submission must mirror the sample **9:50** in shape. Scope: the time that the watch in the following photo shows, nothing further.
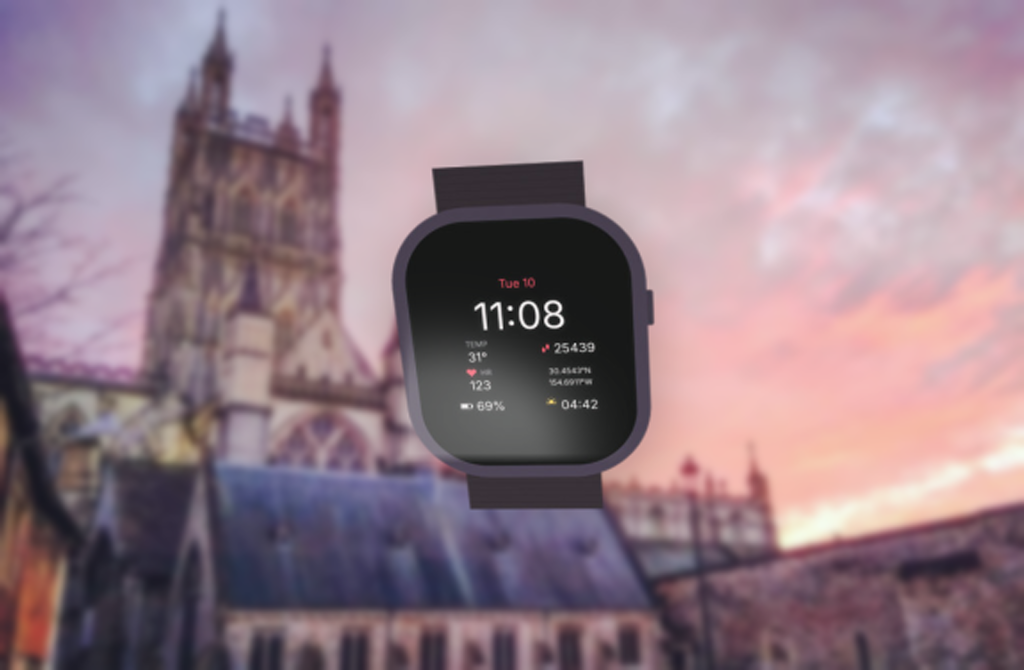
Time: **11:08**
